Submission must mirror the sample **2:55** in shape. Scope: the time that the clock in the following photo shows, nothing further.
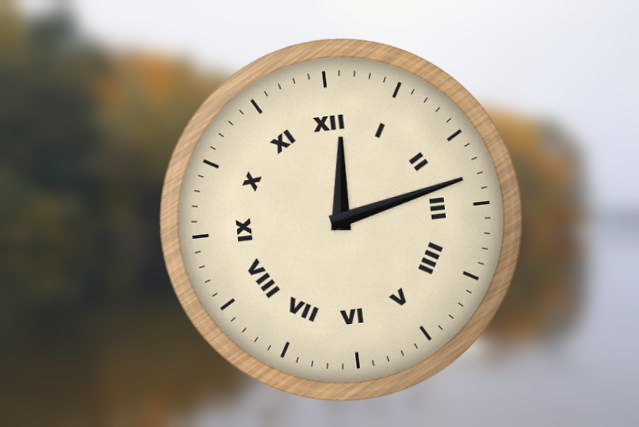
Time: **12:13**
